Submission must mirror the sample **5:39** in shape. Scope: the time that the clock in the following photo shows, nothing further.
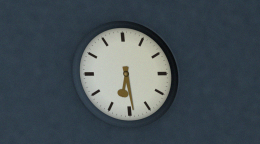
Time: **6:29**
